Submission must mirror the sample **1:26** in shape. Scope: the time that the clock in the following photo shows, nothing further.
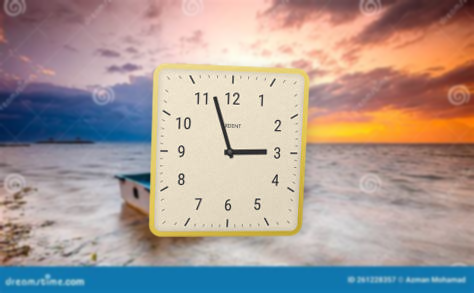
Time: **2:57**
